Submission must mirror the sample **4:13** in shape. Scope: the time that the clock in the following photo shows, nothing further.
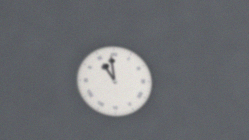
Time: **10:59**
